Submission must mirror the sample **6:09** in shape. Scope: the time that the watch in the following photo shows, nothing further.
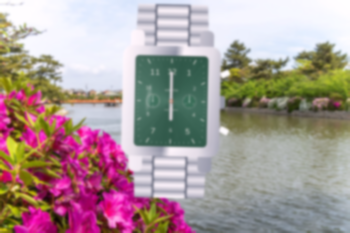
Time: **6:00**
